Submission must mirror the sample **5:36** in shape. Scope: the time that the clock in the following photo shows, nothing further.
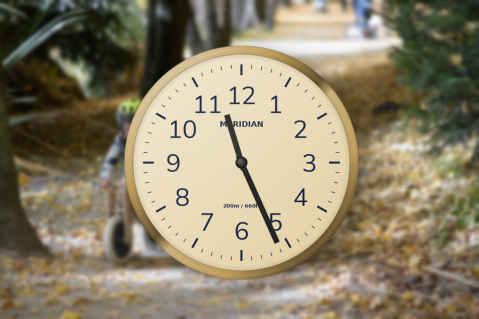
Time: **11:26**
